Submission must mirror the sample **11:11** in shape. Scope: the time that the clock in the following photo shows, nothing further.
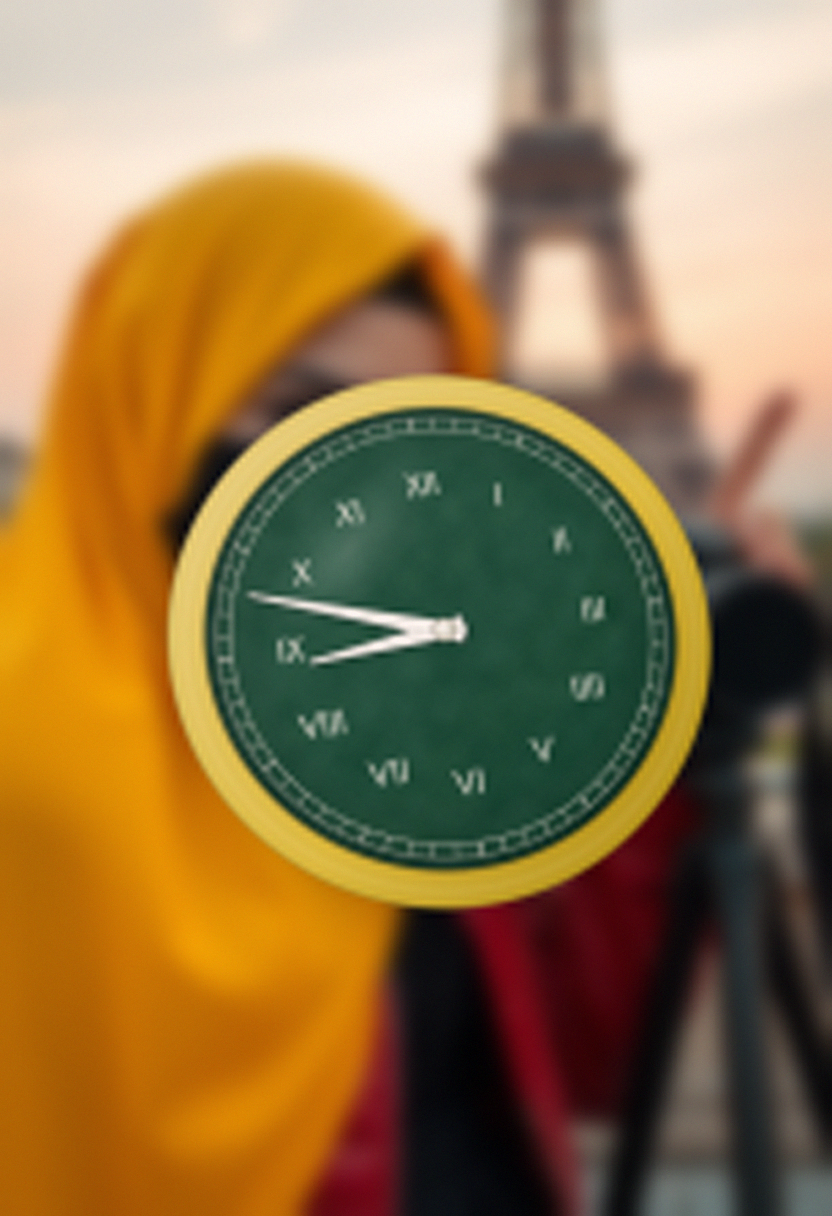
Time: **8:48**
